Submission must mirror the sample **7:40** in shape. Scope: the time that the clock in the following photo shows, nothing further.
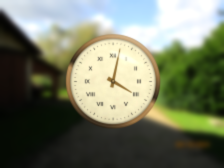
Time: **4:02**
